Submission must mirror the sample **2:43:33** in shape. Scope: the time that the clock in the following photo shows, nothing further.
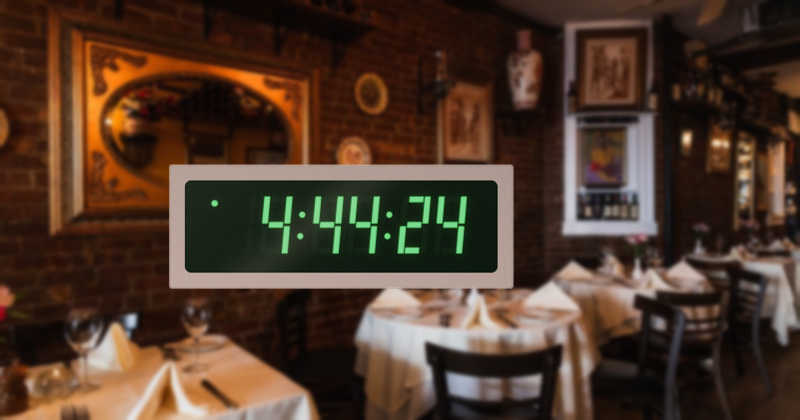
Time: **4:44:24**
